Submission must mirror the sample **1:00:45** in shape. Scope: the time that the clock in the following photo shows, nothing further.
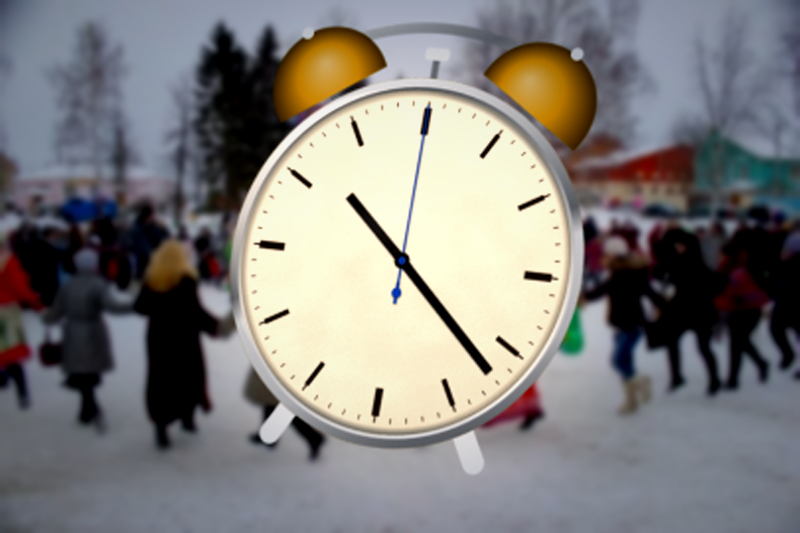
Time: **10:22:00**
